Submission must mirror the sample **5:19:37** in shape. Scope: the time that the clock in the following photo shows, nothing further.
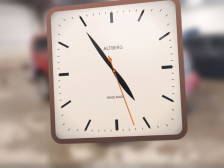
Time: **4:54:27**
